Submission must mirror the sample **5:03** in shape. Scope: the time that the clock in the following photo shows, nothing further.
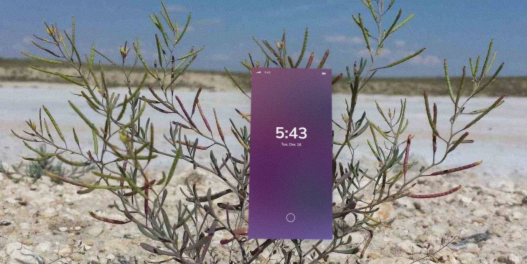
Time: **5:43**
